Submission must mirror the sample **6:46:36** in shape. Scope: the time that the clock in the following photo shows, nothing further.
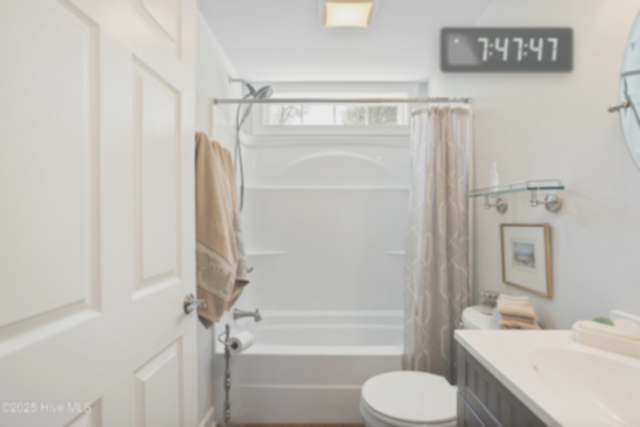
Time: **7:47:47**
